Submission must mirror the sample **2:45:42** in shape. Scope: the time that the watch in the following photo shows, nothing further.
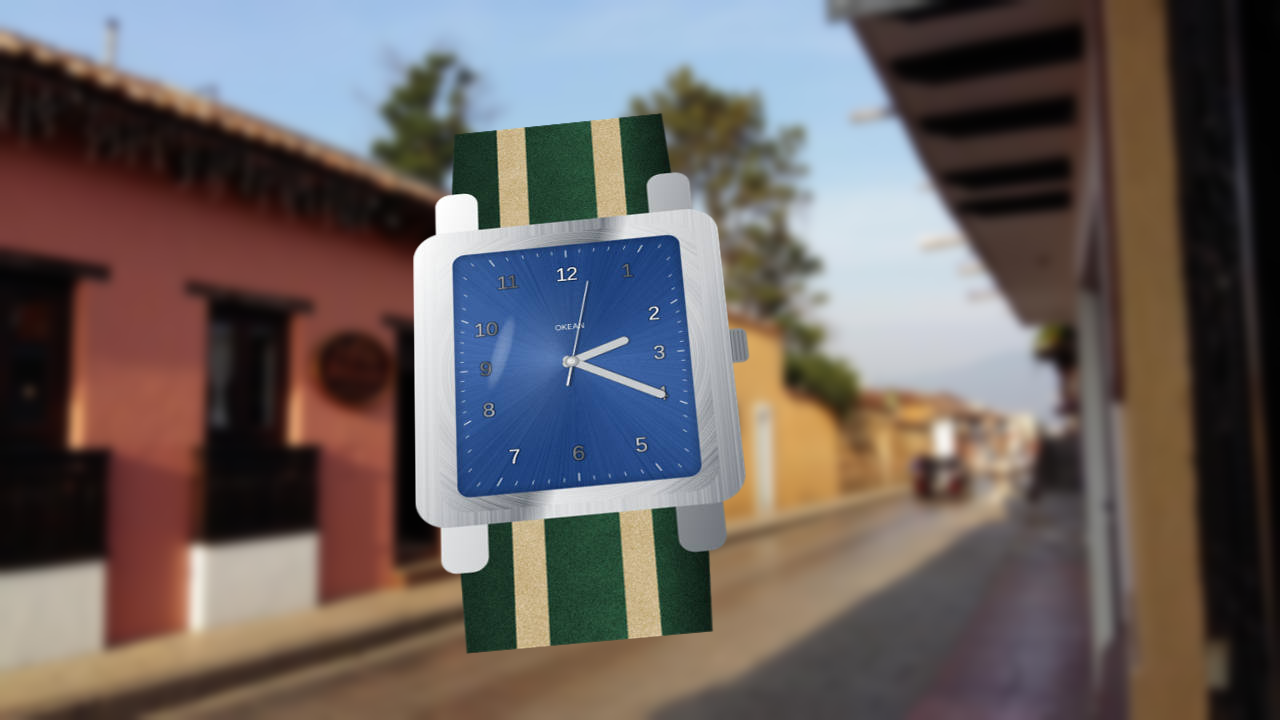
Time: **2:20:02**
